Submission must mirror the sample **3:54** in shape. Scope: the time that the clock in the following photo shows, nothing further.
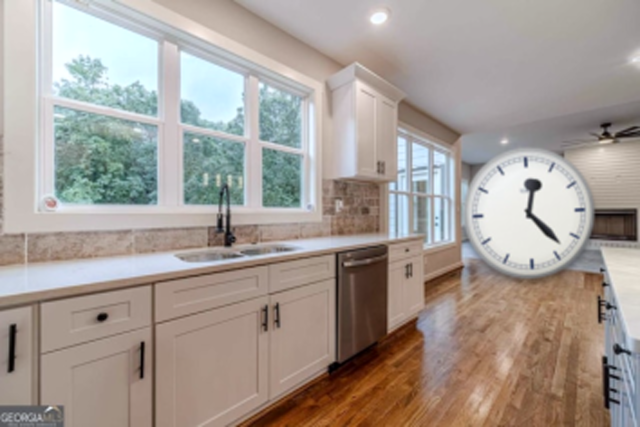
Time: **12:23**
